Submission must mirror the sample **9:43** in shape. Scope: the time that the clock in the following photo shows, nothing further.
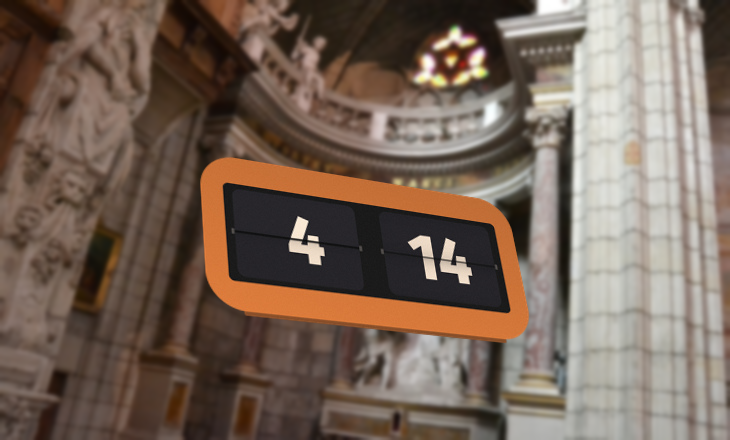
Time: **4:14**
